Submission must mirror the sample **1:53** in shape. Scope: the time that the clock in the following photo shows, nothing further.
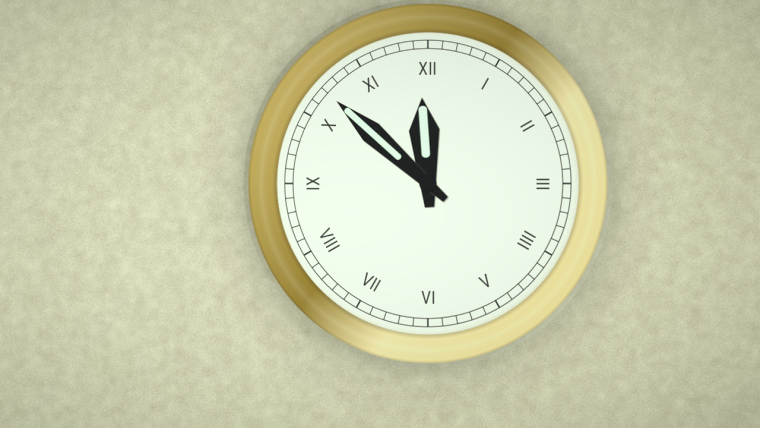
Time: **11:52**
